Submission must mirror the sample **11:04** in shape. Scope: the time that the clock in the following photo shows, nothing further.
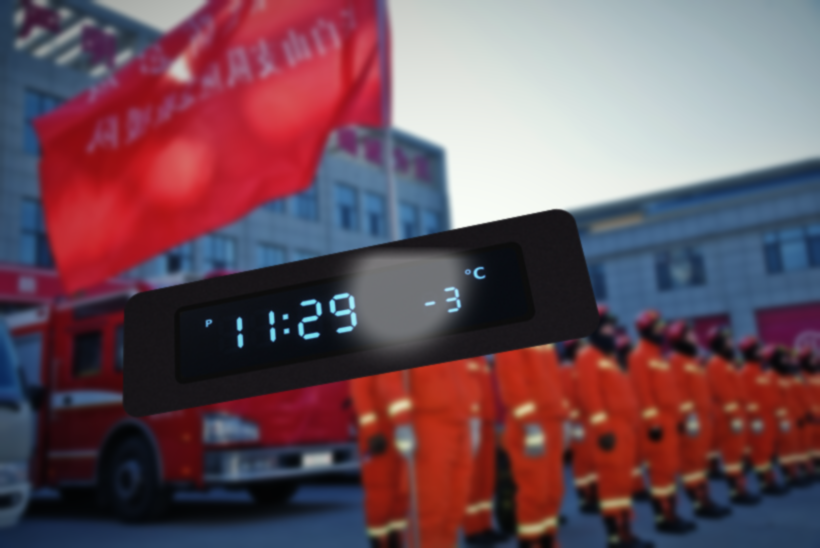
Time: **11:29**
